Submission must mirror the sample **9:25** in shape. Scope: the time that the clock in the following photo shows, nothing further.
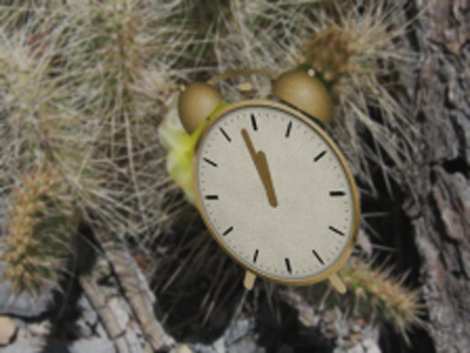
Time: **11:58**
